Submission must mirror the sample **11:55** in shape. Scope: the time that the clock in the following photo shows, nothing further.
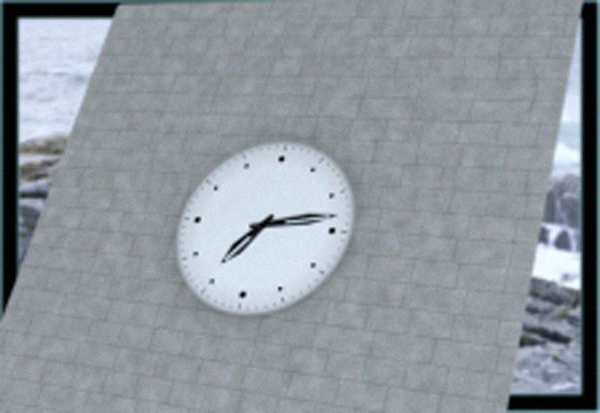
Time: **7:13**
